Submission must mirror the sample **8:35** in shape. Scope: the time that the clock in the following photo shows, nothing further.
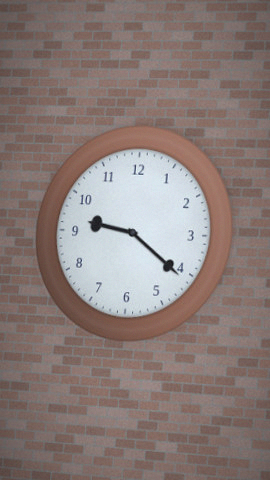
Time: **9:21**
